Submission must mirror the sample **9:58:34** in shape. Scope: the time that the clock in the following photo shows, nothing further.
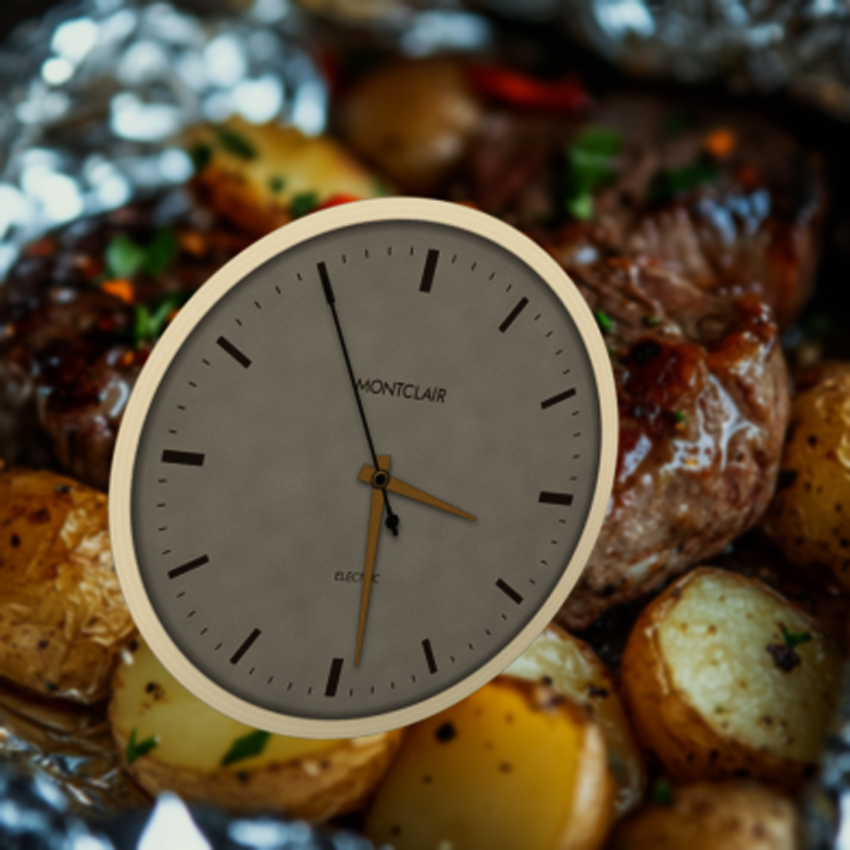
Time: **3:28:55**
